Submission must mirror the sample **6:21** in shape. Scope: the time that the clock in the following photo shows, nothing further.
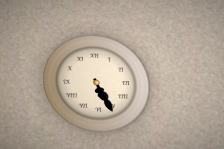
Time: **5:26**
